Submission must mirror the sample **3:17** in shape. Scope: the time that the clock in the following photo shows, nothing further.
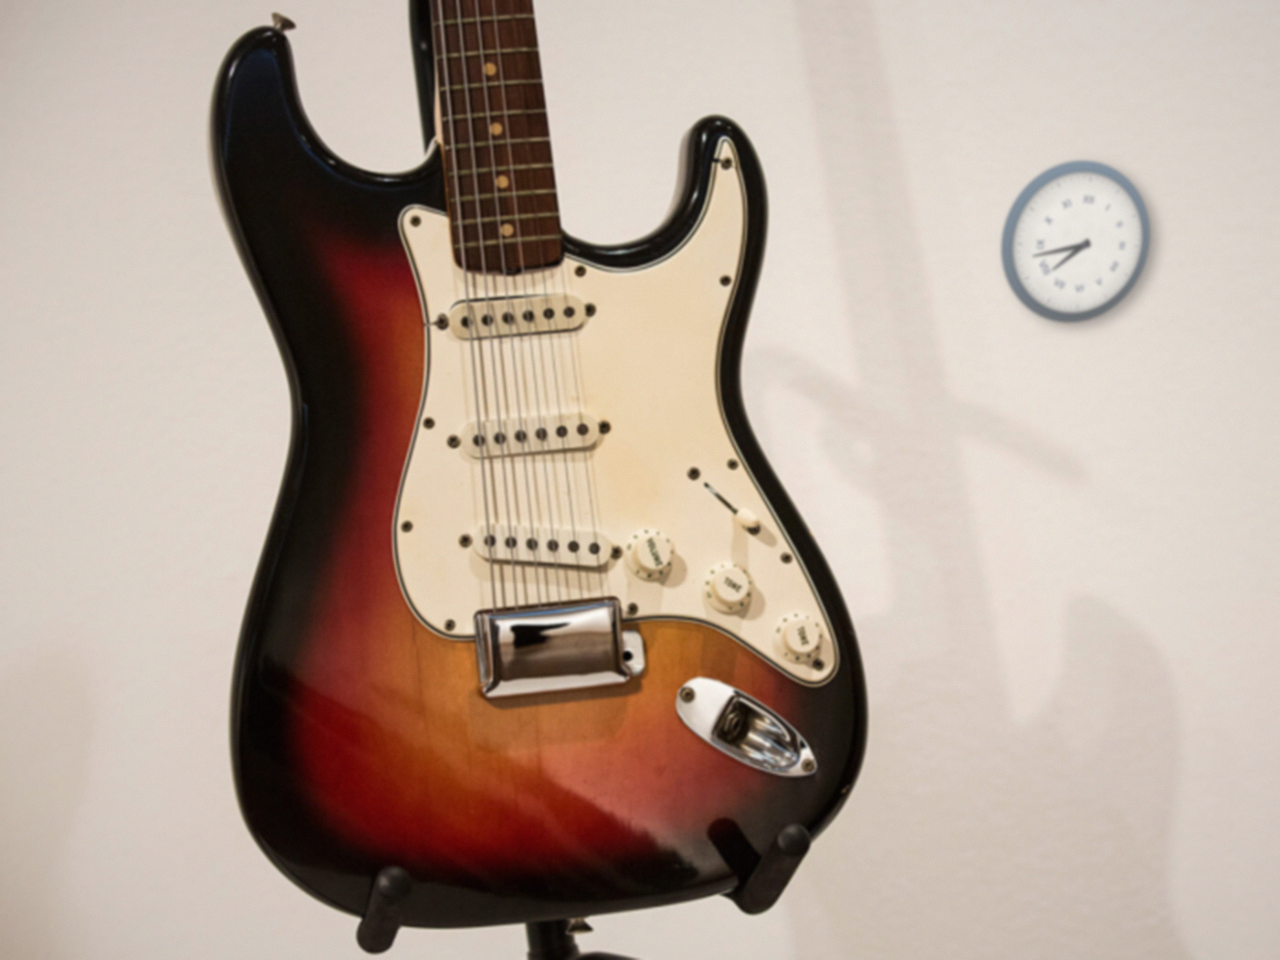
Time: **7:43**
